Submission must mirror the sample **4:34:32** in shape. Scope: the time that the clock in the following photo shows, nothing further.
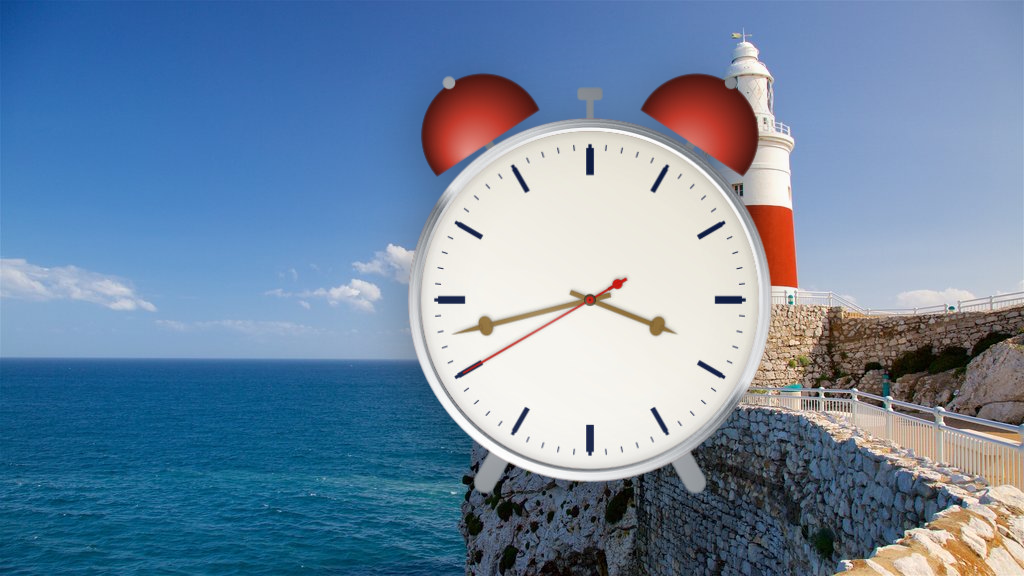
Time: **3:42:40**
